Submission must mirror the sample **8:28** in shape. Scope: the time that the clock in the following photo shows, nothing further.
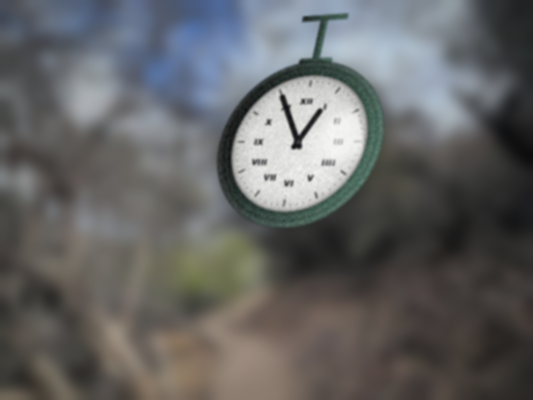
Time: **12:55**
